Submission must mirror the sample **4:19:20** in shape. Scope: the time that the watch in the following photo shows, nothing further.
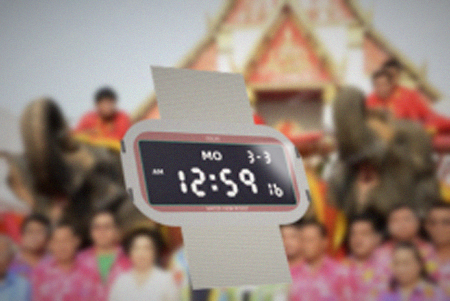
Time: **12:59:16**
